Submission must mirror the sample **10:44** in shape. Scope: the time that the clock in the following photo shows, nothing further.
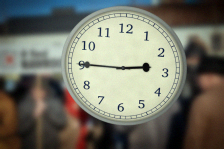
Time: **2:45**
